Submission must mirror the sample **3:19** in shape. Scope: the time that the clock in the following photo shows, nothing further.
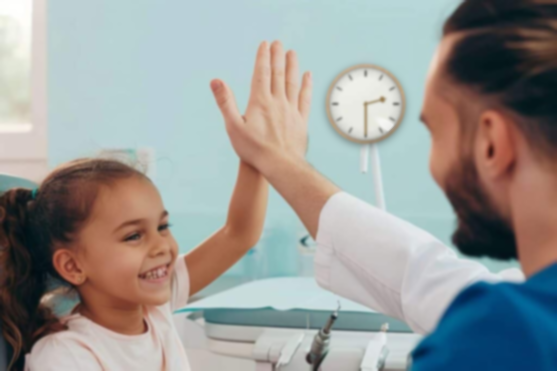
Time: **2:30**
